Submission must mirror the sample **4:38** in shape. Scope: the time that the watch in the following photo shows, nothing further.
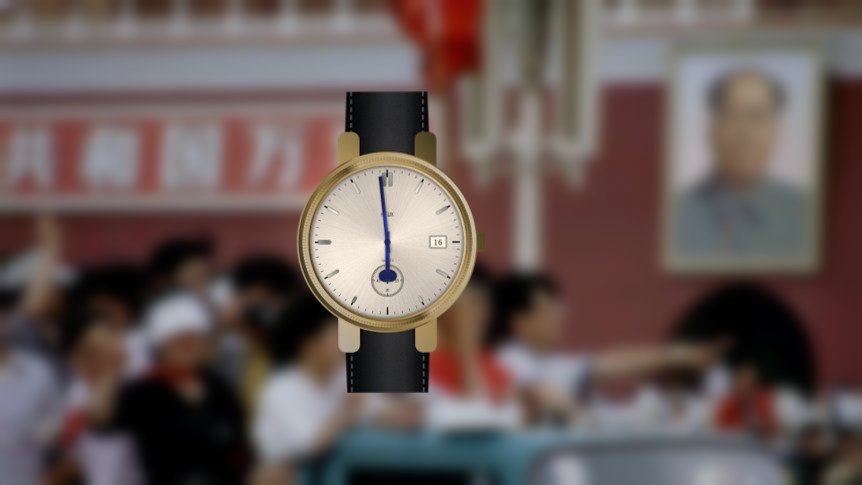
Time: **5:59**
